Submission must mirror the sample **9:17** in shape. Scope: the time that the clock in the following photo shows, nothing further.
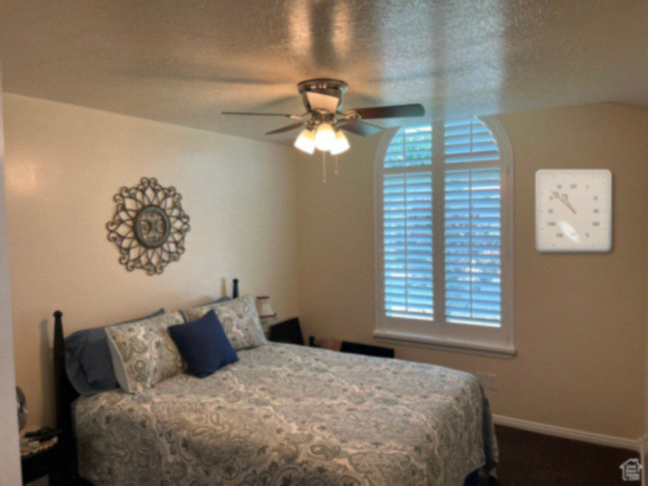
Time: **10:52**
